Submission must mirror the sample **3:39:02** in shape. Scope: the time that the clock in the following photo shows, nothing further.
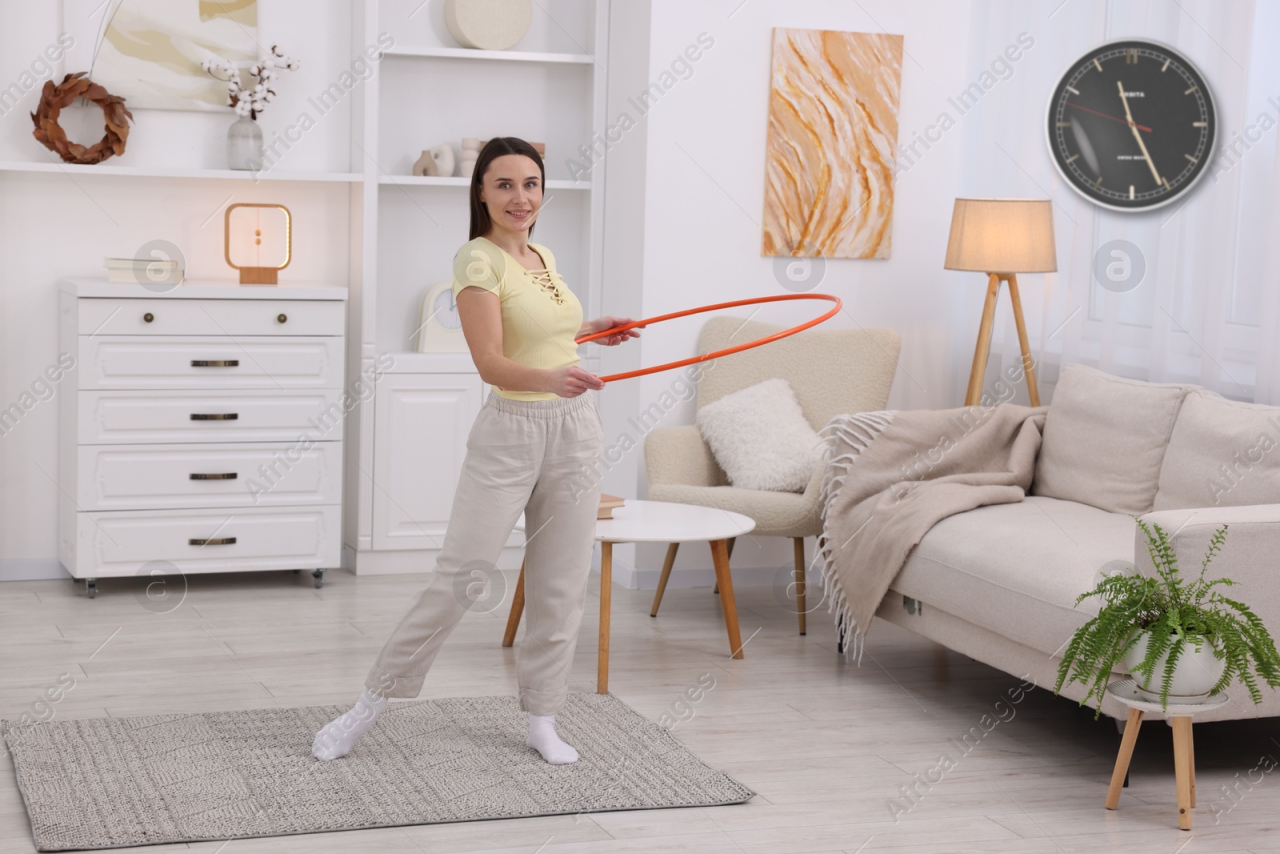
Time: **11:25:48**
